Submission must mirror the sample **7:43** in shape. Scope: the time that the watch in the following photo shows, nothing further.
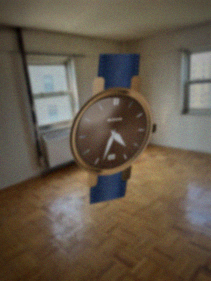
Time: **4:33**
